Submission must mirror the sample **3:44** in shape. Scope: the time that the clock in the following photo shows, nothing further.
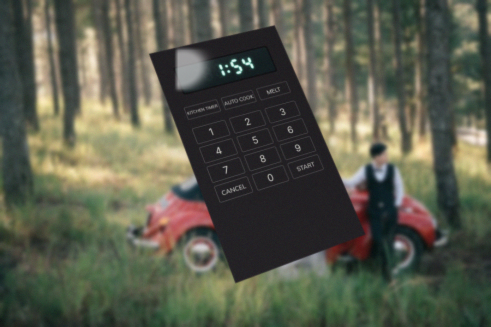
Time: **1:54**
